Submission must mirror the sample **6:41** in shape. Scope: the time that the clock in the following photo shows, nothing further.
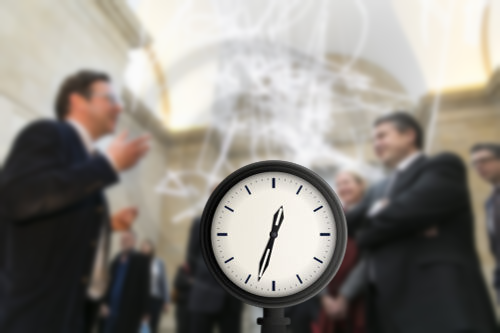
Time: **12:33**
